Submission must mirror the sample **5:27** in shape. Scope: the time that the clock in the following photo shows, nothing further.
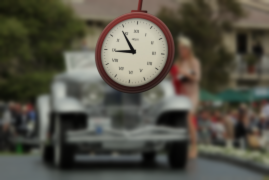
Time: **8:54**
